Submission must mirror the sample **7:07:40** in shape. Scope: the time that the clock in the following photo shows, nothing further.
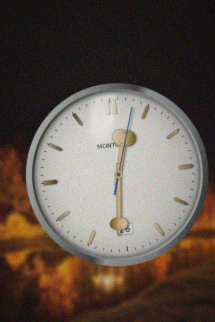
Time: **12:31:03**
